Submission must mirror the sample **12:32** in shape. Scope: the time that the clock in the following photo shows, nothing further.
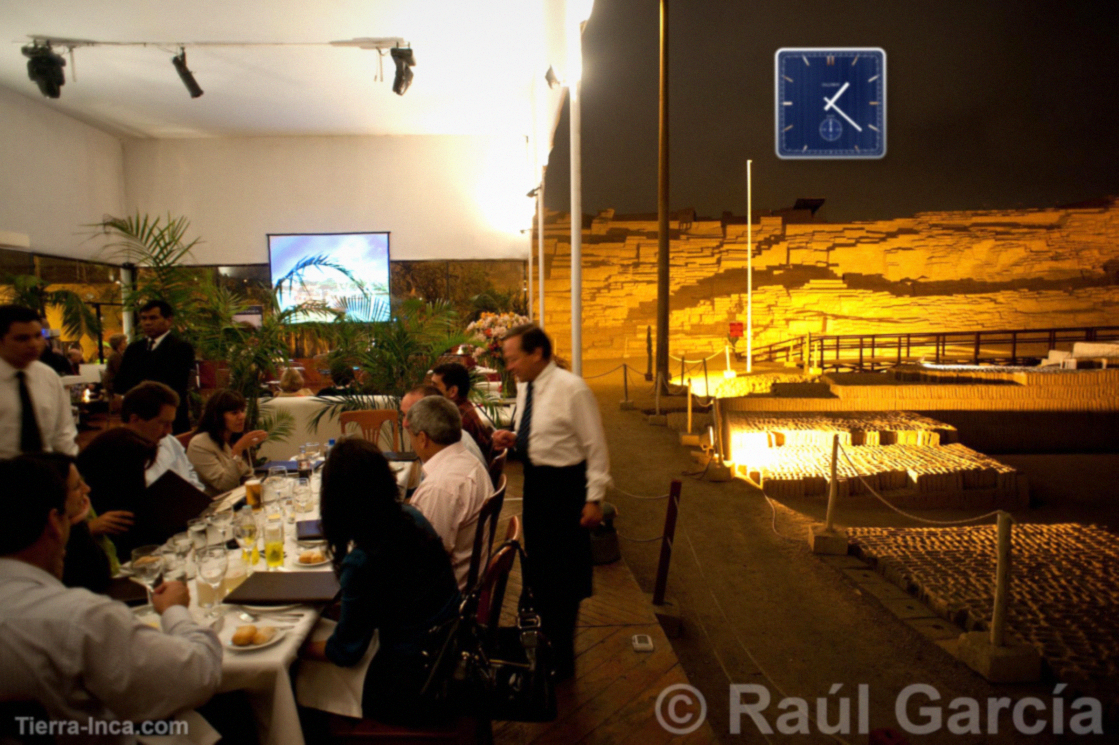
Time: **1:22**
